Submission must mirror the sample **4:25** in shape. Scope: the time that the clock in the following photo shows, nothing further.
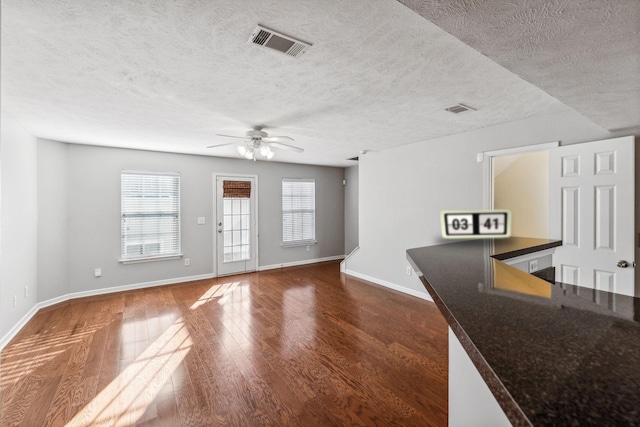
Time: **3:41**
